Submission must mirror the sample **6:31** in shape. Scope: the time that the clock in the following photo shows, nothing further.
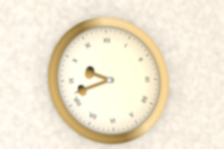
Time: **9:42**
